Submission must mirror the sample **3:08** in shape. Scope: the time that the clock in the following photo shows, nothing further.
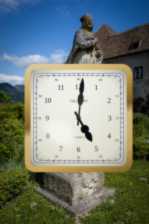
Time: **5:01**
